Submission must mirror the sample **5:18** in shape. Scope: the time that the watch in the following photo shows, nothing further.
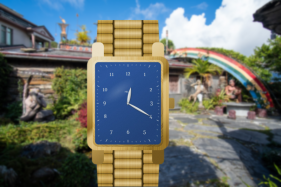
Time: **12:20**
